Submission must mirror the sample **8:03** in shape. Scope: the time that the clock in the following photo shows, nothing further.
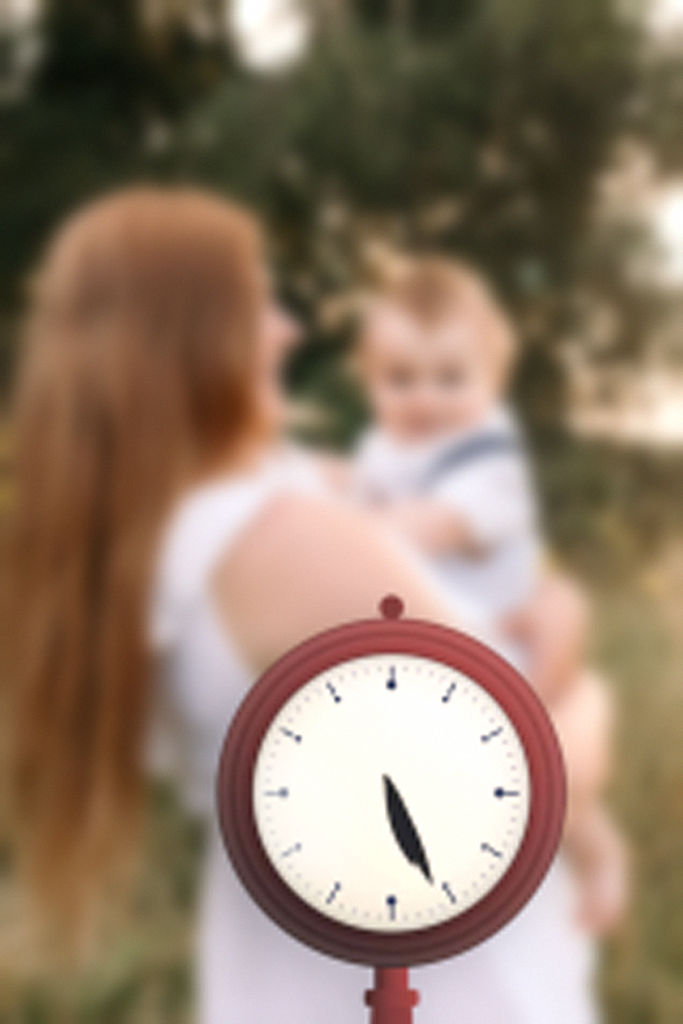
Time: **5:26**
